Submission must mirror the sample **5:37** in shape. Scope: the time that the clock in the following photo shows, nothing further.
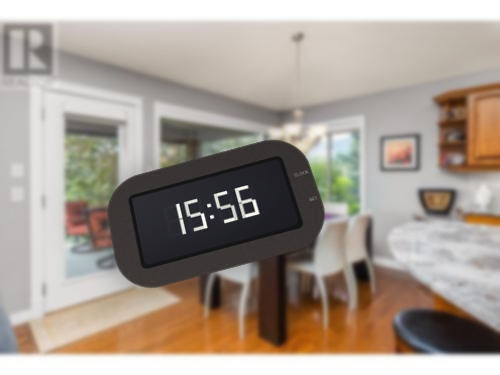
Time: **15:56**
